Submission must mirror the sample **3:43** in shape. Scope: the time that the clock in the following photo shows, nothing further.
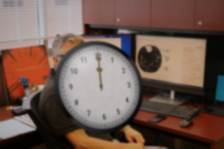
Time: **12:00**
